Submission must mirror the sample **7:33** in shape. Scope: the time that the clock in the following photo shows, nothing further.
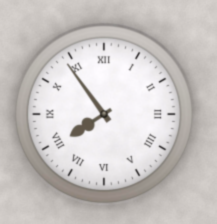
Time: **7:54**
